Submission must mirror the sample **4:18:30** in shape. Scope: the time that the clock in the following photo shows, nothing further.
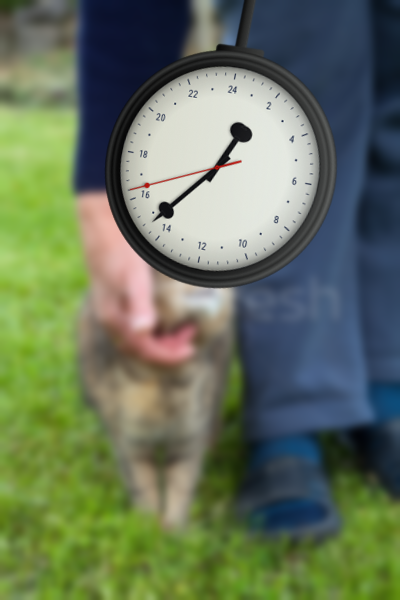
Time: **1:36:41**
